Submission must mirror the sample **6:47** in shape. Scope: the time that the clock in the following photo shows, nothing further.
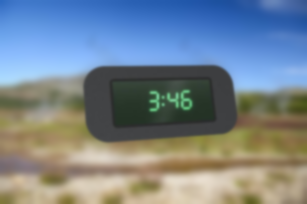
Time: **3:46**
